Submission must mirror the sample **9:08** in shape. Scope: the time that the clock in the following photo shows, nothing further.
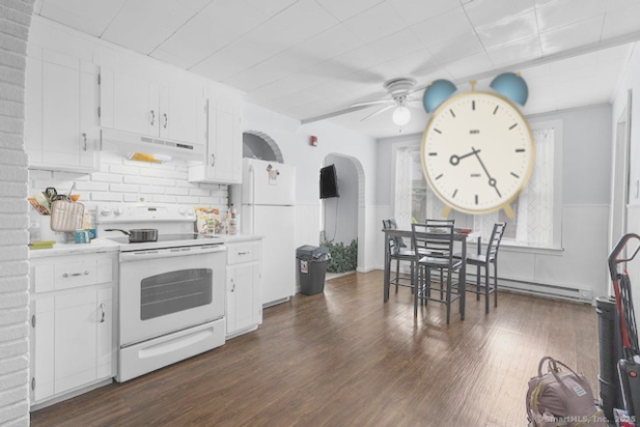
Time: **8:25**
